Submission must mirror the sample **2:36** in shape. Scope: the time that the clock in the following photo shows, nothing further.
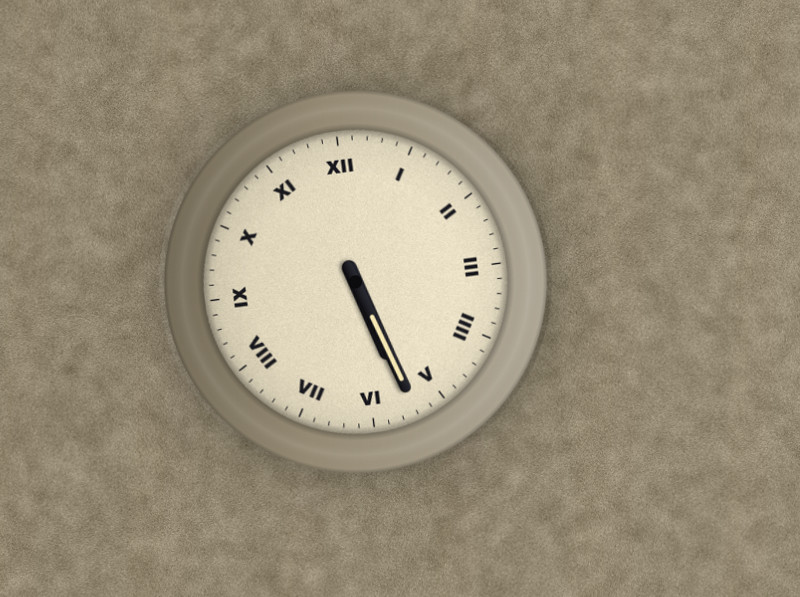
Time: **5:27**
